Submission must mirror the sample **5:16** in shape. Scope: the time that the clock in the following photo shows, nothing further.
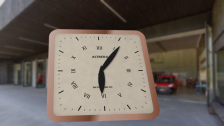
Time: **6:06**
